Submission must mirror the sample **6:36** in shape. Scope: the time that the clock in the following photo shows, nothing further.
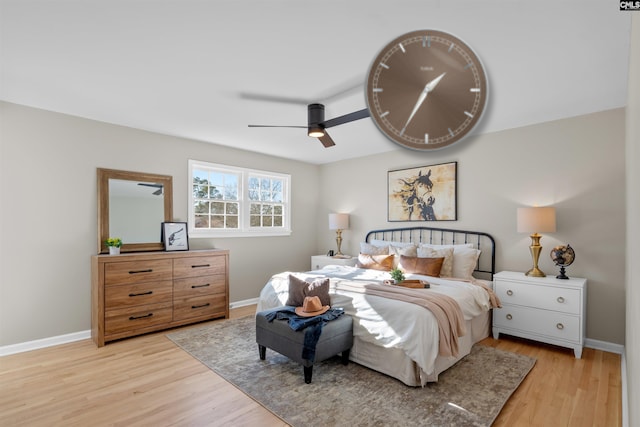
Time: **1:35**
